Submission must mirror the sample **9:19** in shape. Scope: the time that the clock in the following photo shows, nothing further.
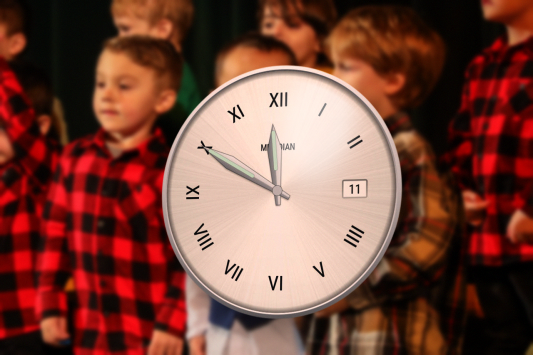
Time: **11:50**
